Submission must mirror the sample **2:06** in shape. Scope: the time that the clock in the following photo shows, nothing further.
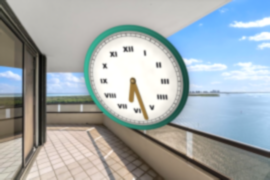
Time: **6:28**
